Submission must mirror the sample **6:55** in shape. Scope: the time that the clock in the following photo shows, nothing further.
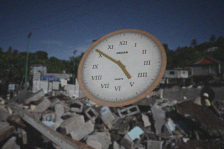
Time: **4:51**
